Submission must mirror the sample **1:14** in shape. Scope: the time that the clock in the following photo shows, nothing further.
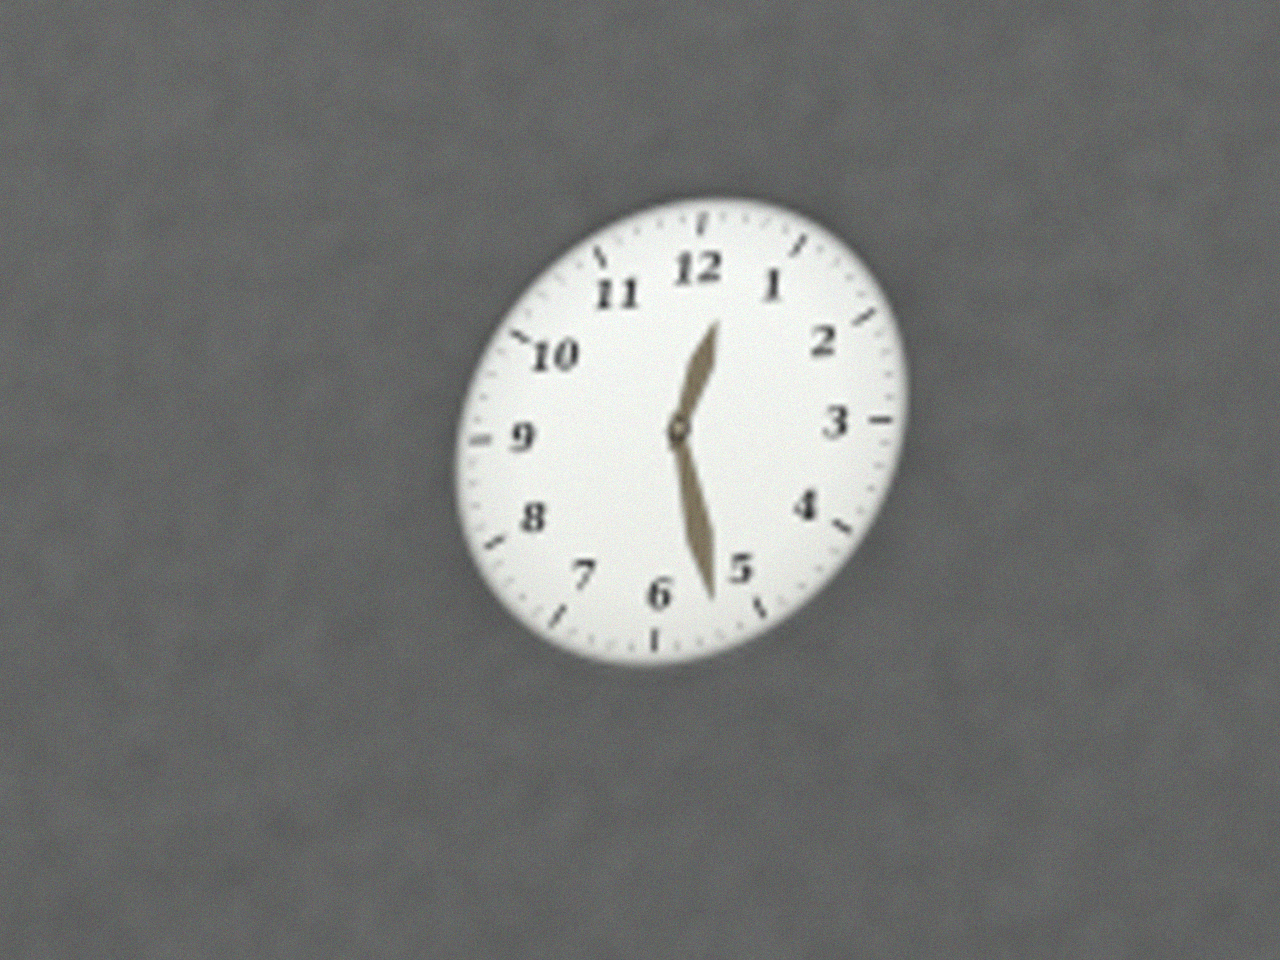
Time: **12:27**
